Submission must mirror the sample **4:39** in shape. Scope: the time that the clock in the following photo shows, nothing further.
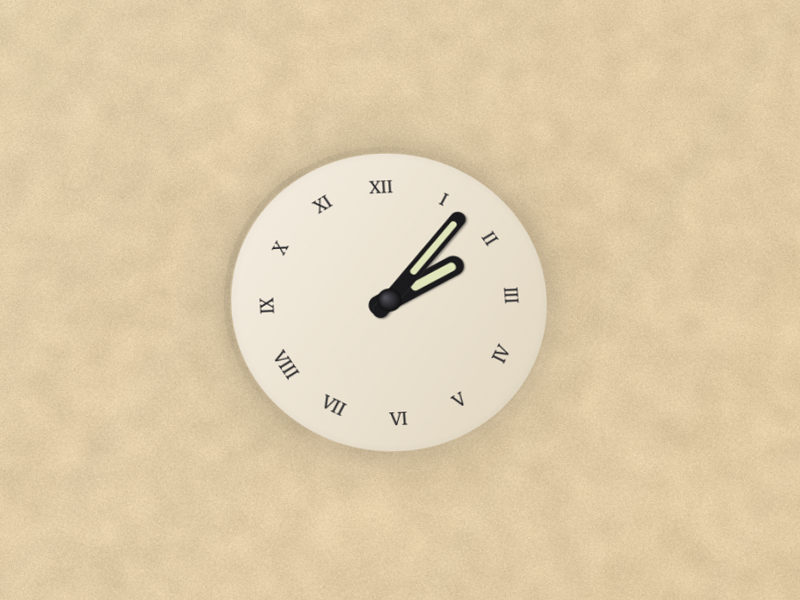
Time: **2:07**
